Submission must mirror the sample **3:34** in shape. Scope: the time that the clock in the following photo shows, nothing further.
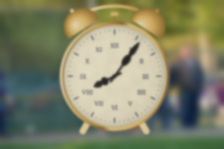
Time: **8:06**
